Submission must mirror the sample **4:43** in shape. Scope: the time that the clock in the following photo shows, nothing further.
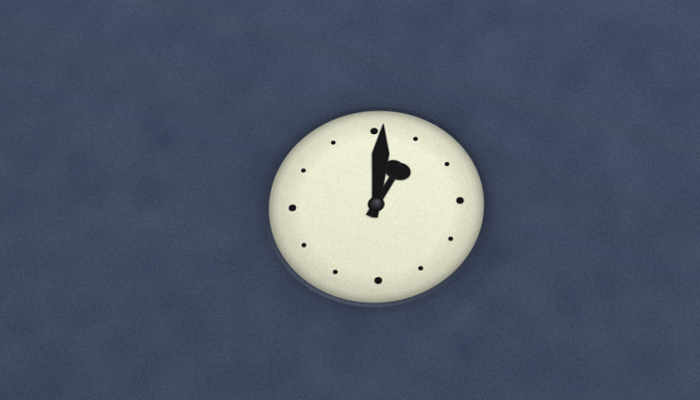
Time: **1:01**
